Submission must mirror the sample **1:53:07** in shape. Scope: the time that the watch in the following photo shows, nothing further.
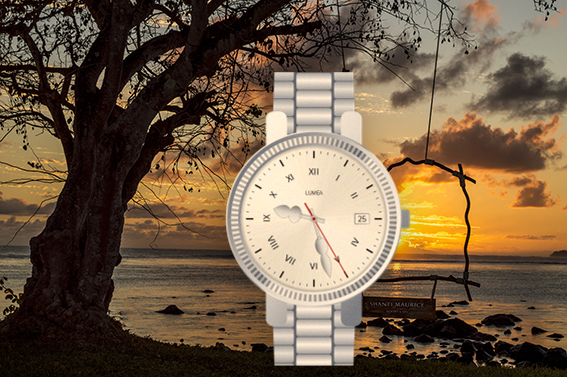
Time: **9:27:25**
